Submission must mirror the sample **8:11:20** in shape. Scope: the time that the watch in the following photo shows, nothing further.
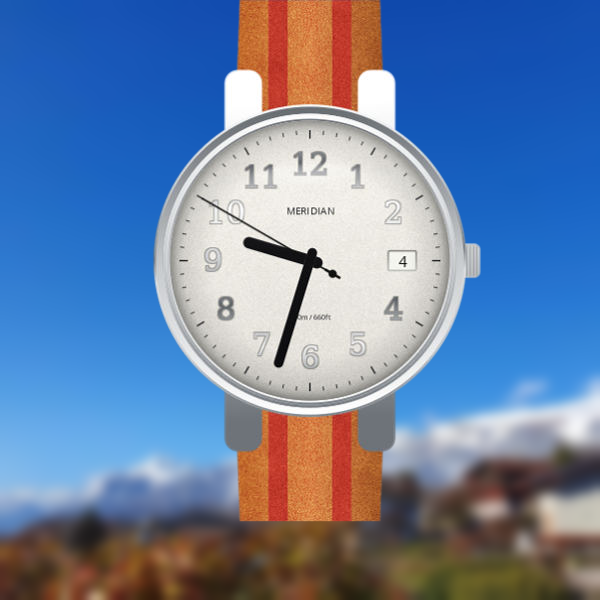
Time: **9:32:50**
